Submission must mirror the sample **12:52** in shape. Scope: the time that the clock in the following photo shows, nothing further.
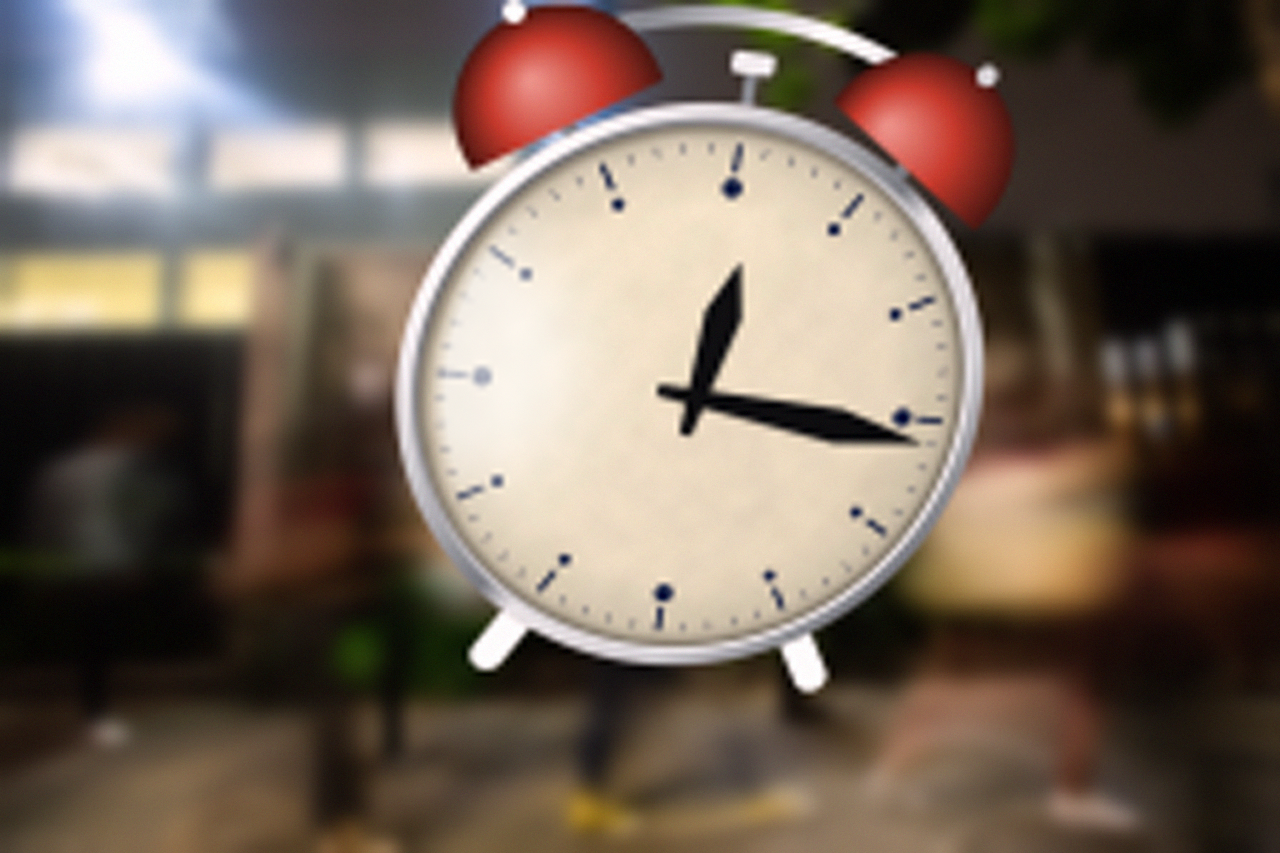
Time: **12:16**
